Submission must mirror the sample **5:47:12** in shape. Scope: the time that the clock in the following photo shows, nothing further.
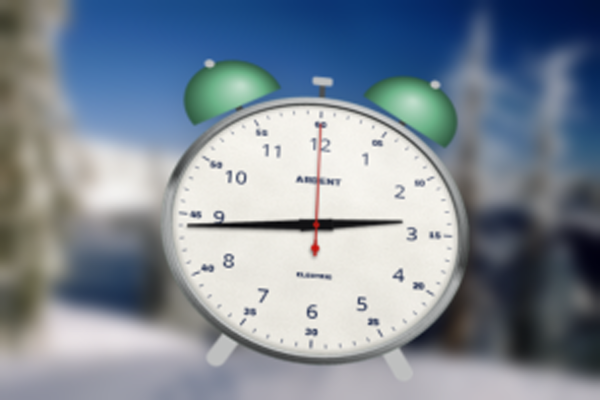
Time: **2:44:00**
